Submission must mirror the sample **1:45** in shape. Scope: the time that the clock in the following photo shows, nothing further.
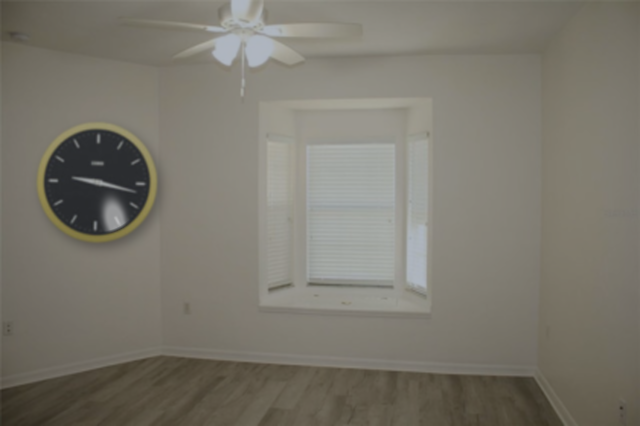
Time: **9:17**
